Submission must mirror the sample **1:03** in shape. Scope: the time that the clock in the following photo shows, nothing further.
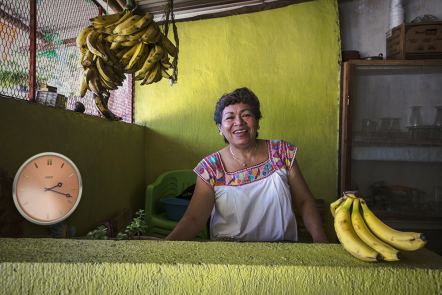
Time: **2:18**
